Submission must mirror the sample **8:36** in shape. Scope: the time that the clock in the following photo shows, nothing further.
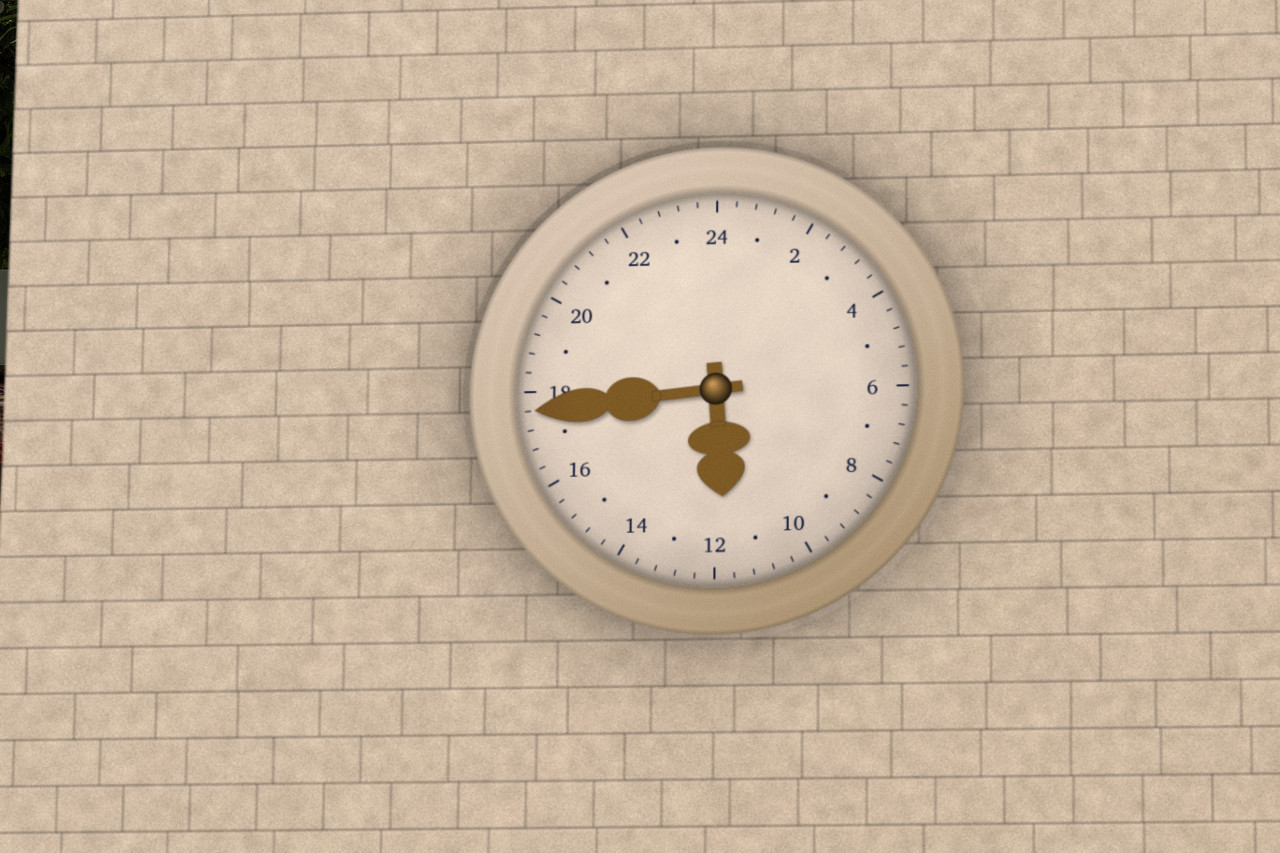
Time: **11:44**
